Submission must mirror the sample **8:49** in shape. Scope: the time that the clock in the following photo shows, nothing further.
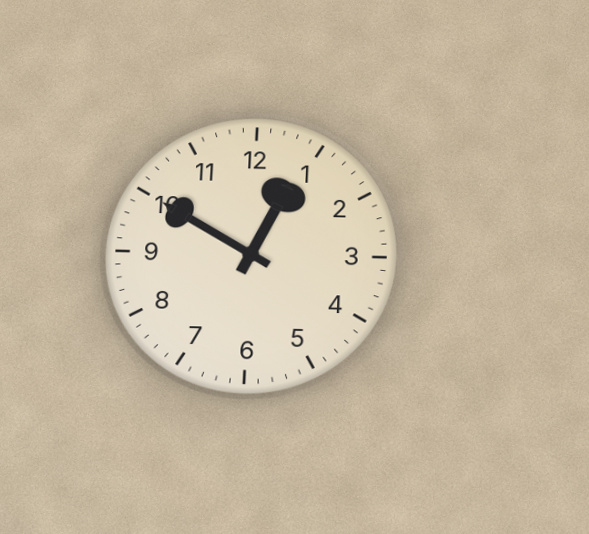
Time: **12:50**
